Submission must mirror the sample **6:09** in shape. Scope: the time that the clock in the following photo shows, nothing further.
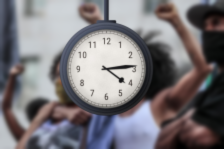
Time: **4:14**
